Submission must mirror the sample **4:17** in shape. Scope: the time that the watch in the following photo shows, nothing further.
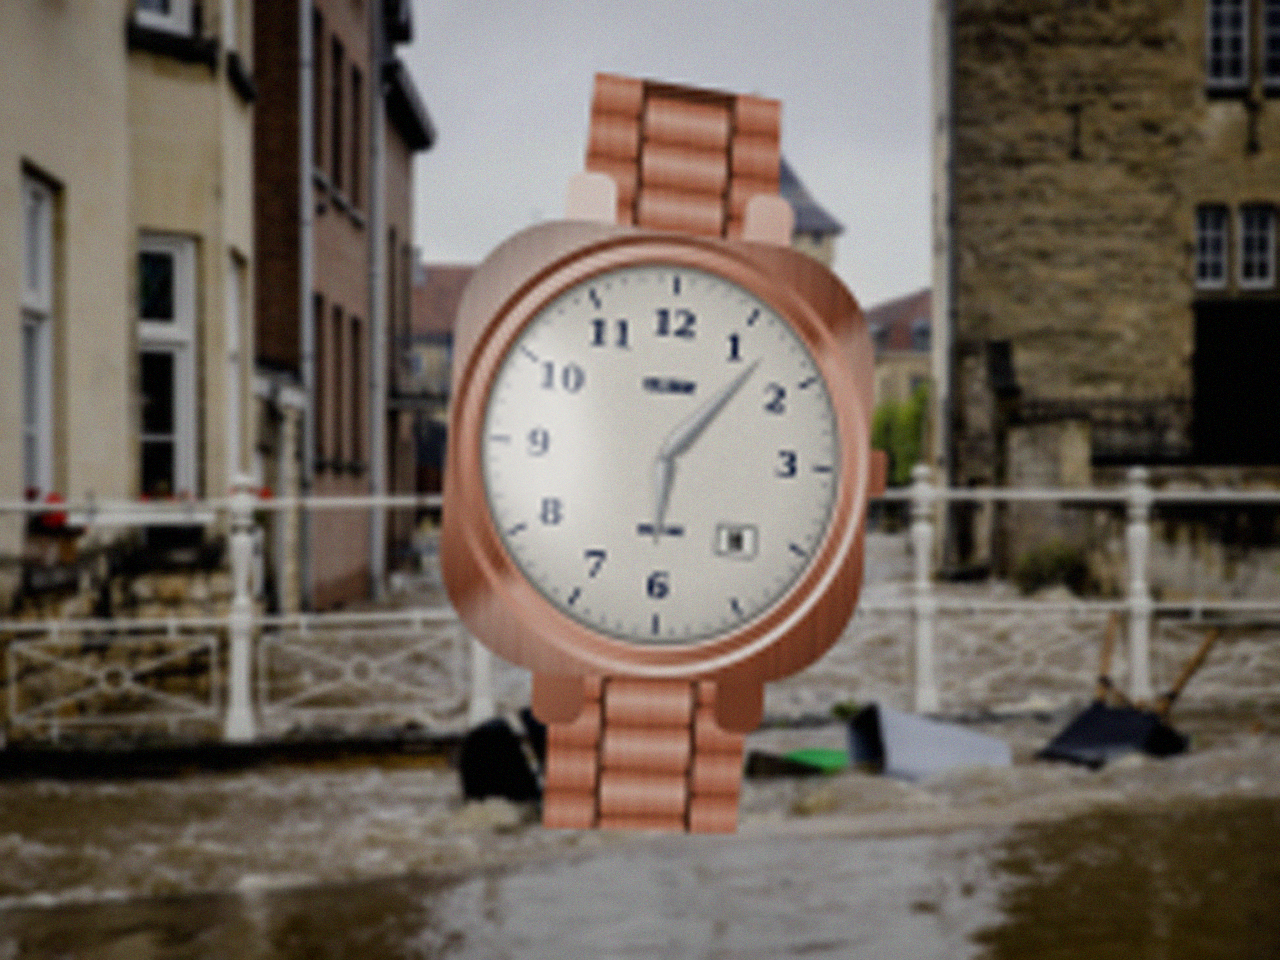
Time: **6:07**
